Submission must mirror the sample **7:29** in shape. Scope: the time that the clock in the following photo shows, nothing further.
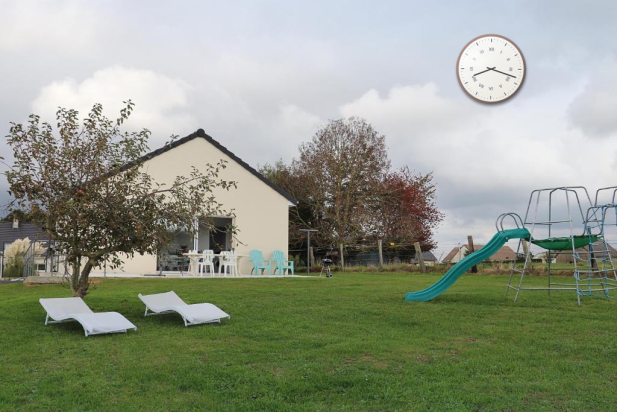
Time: **8:18**
